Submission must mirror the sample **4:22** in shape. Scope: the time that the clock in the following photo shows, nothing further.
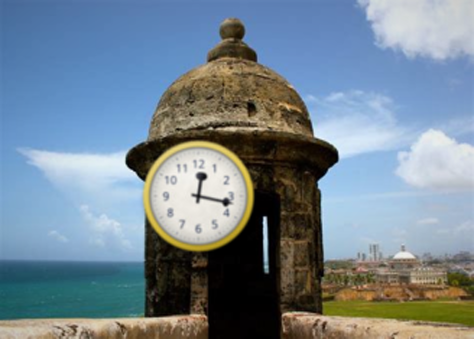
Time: **12:17**
